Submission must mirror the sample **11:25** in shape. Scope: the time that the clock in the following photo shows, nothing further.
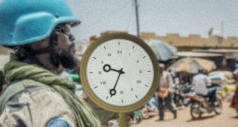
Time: **9:34**
